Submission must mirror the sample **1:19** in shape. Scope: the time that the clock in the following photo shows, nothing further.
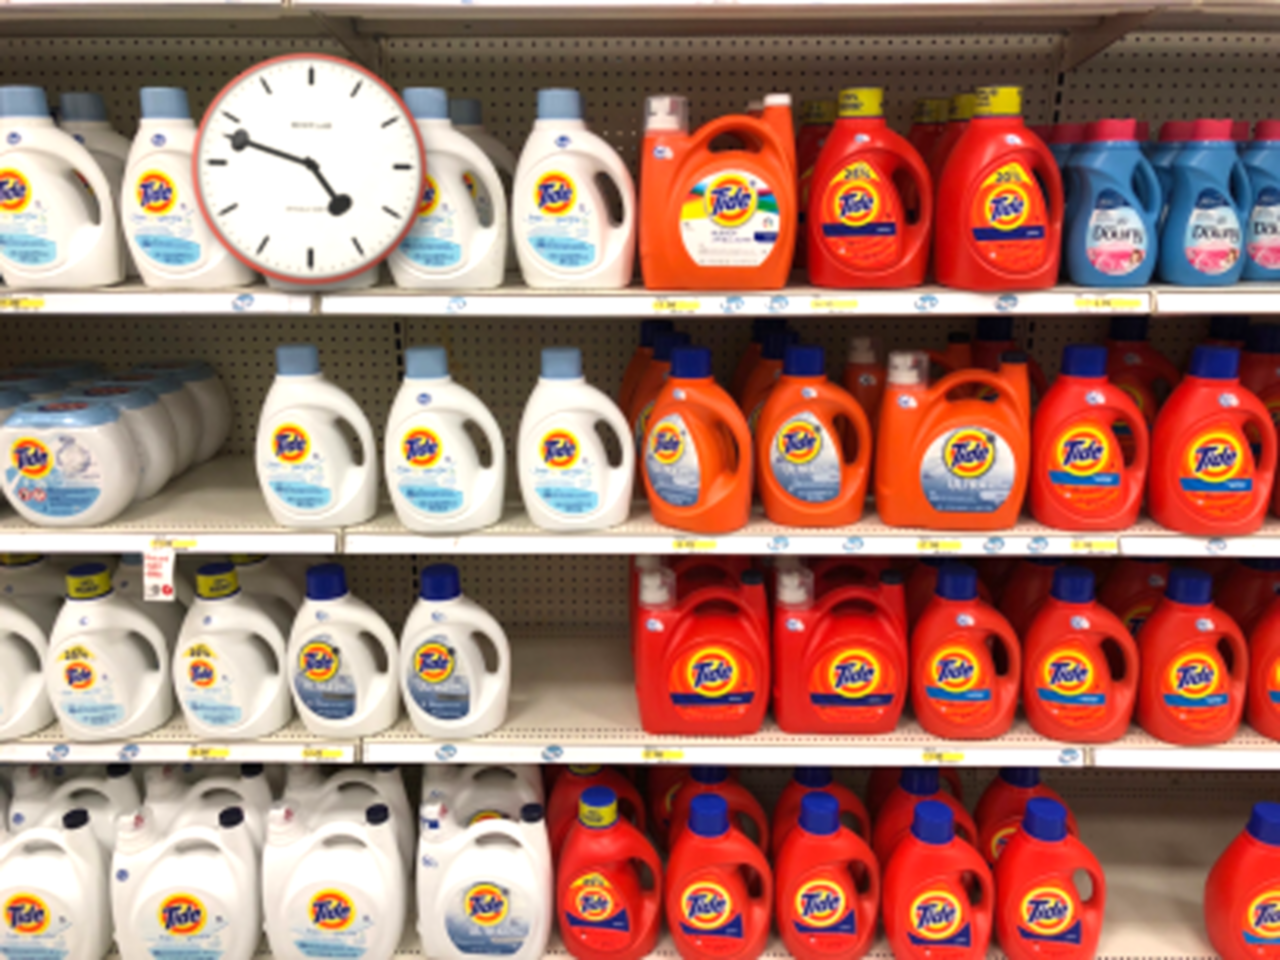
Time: **4:48**
